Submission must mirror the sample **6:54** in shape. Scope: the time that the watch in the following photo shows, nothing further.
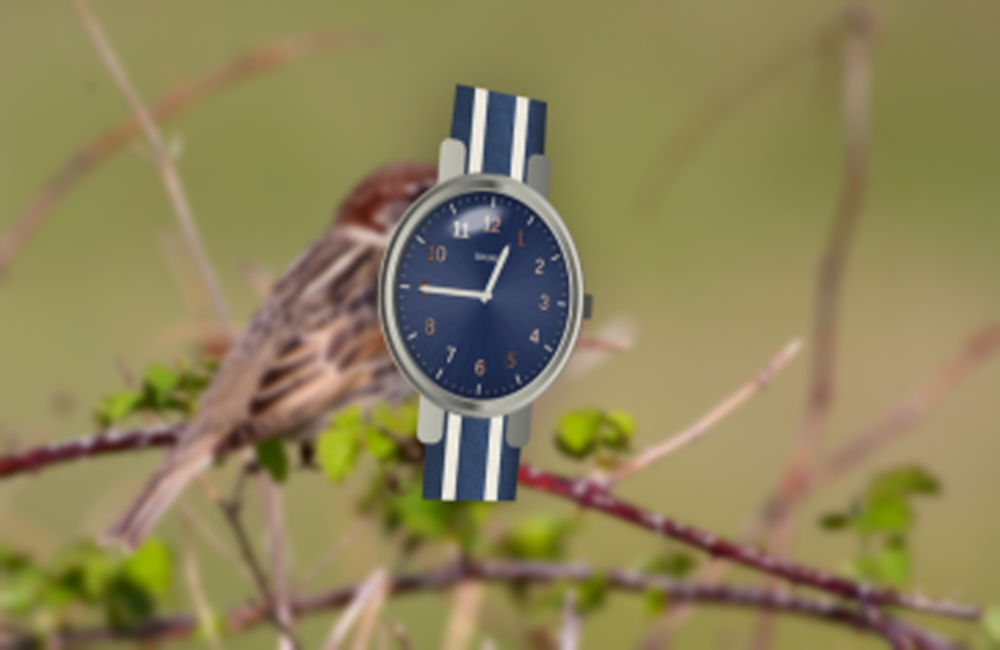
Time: **12:45**
